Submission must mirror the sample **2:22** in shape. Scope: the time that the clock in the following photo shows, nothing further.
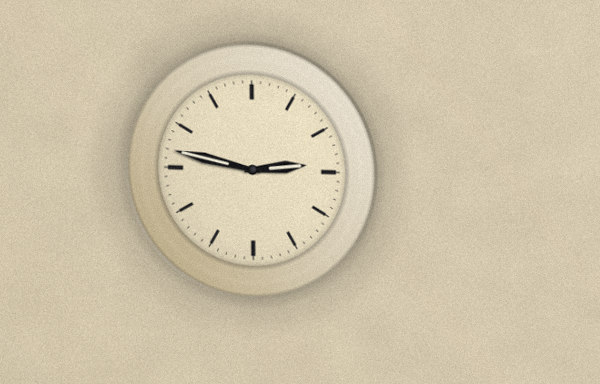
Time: **2:47**
